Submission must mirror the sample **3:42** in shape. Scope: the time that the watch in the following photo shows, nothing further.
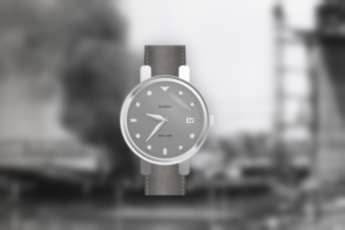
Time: **9:37**
